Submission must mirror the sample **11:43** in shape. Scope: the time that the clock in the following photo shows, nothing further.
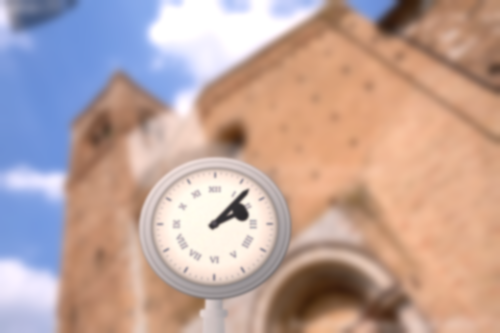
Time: **2:07**
